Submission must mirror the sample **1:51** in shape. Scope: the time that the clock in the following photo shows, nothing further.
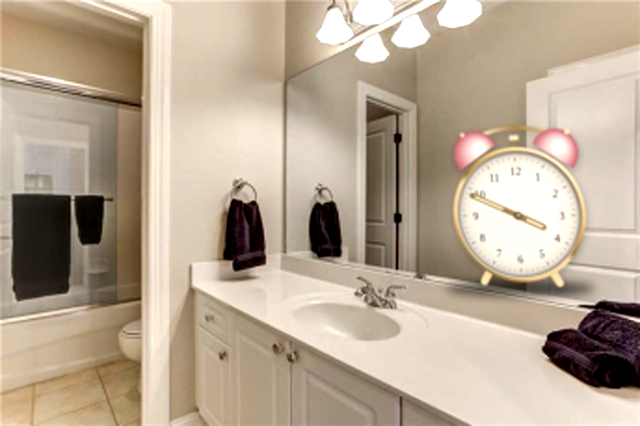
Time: **3:49**
